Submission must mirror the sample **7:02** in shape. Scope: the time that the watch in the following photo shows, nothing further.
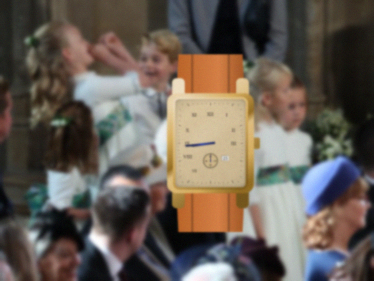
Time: **8:44**
